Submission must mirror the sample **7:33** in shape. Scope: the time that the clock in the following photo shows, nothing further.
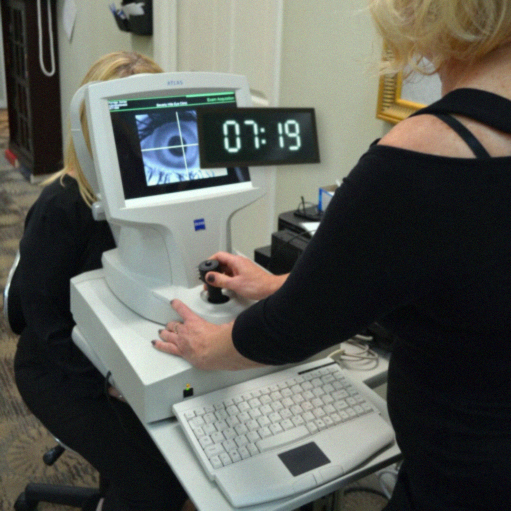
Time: **7:19**
